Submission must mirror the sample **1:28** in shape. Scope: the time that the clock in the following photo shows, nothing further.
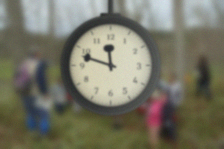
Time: **11:48**
